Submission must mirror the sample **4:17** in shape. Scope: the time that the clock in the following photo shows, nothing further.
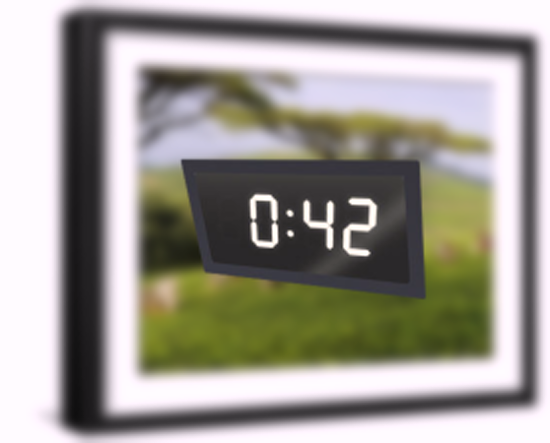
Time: **0:42**
